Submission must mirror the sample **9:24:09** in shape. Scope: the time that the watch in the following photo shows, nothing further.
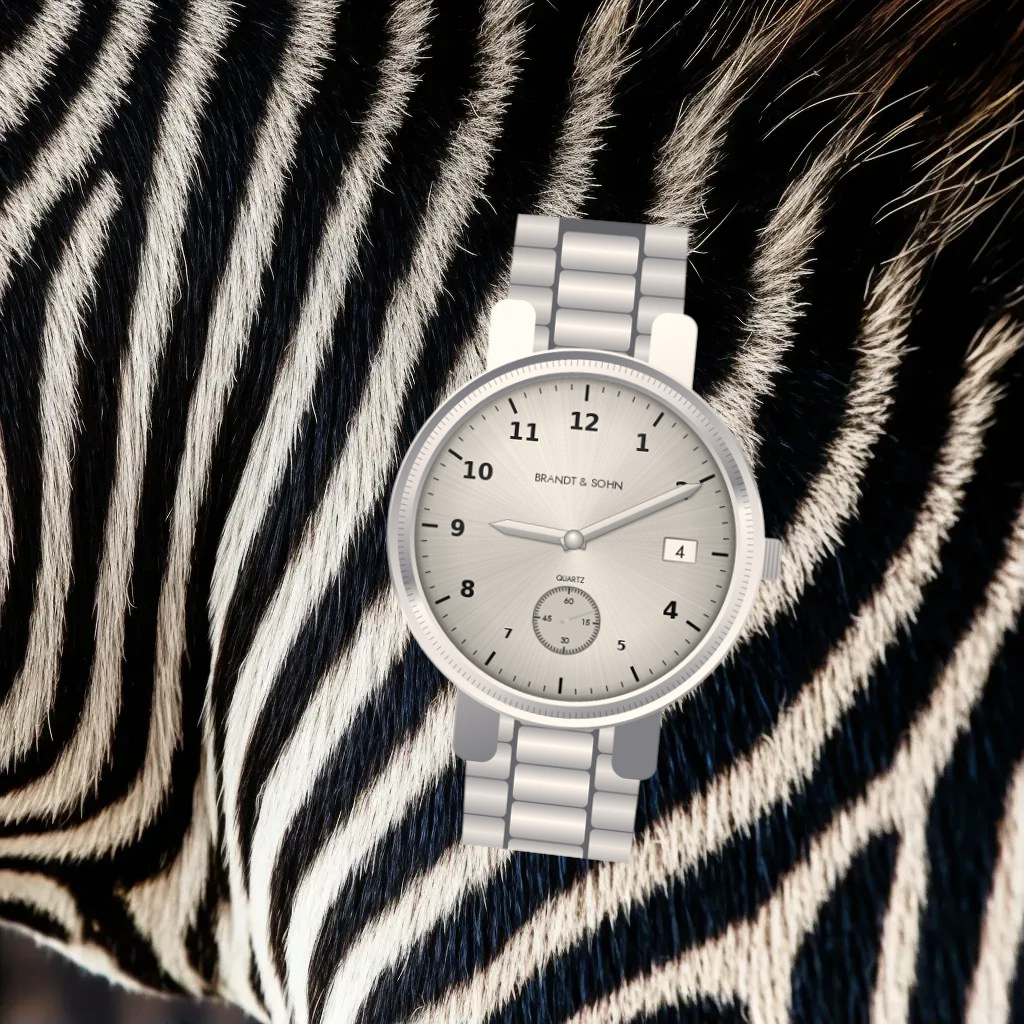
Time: **9:10:11**
